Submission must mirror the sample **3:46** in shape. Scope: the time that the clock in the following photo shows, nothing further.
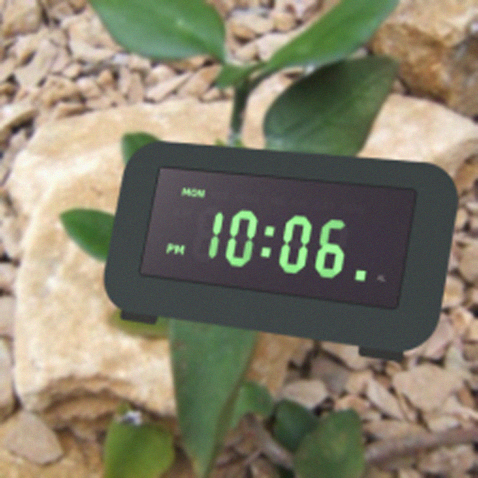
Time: **10:06**
